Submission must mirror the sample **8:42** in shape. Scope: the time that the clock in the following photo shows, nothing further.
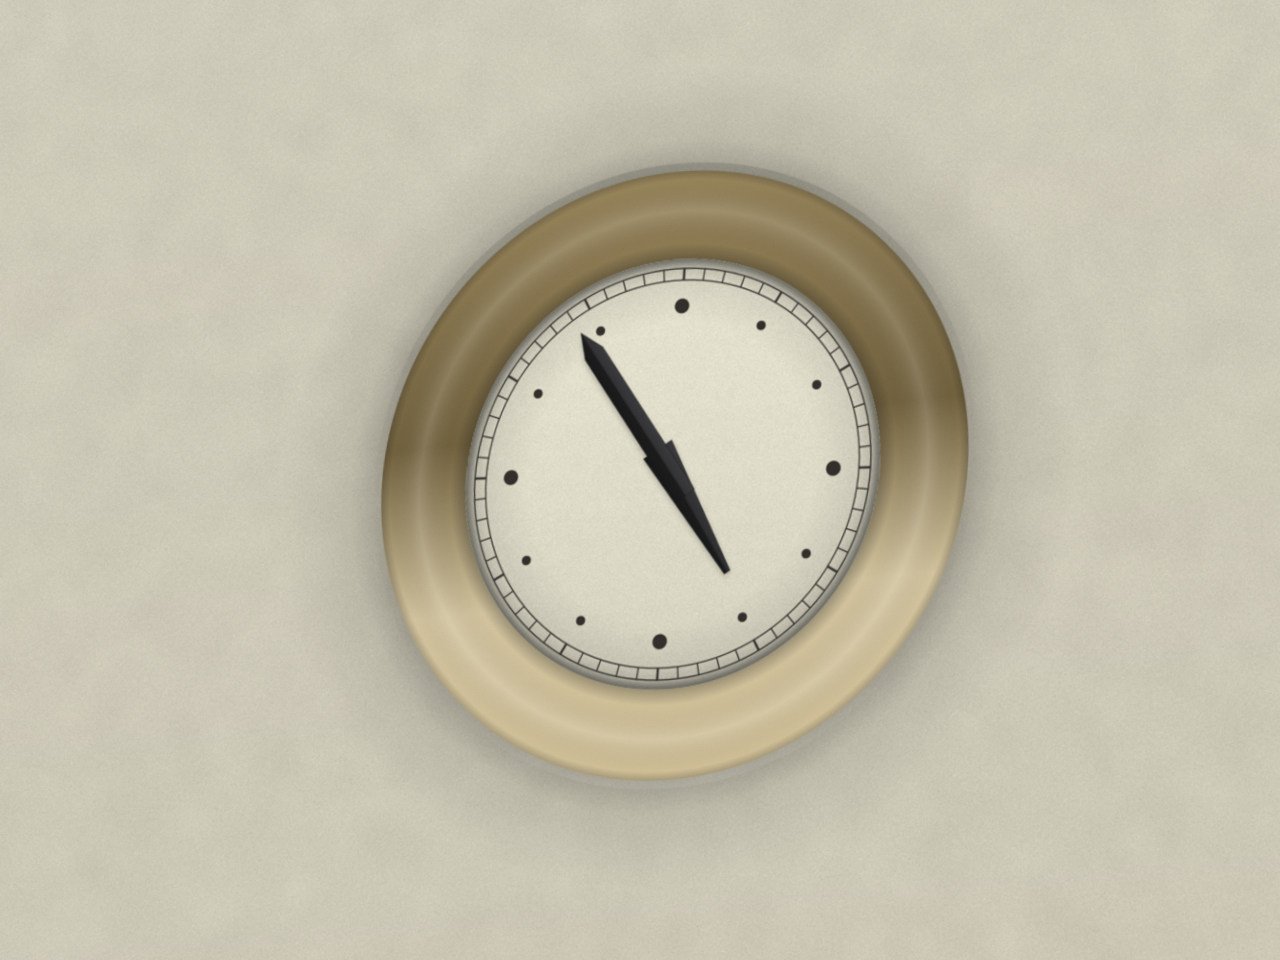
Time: **4:54**
